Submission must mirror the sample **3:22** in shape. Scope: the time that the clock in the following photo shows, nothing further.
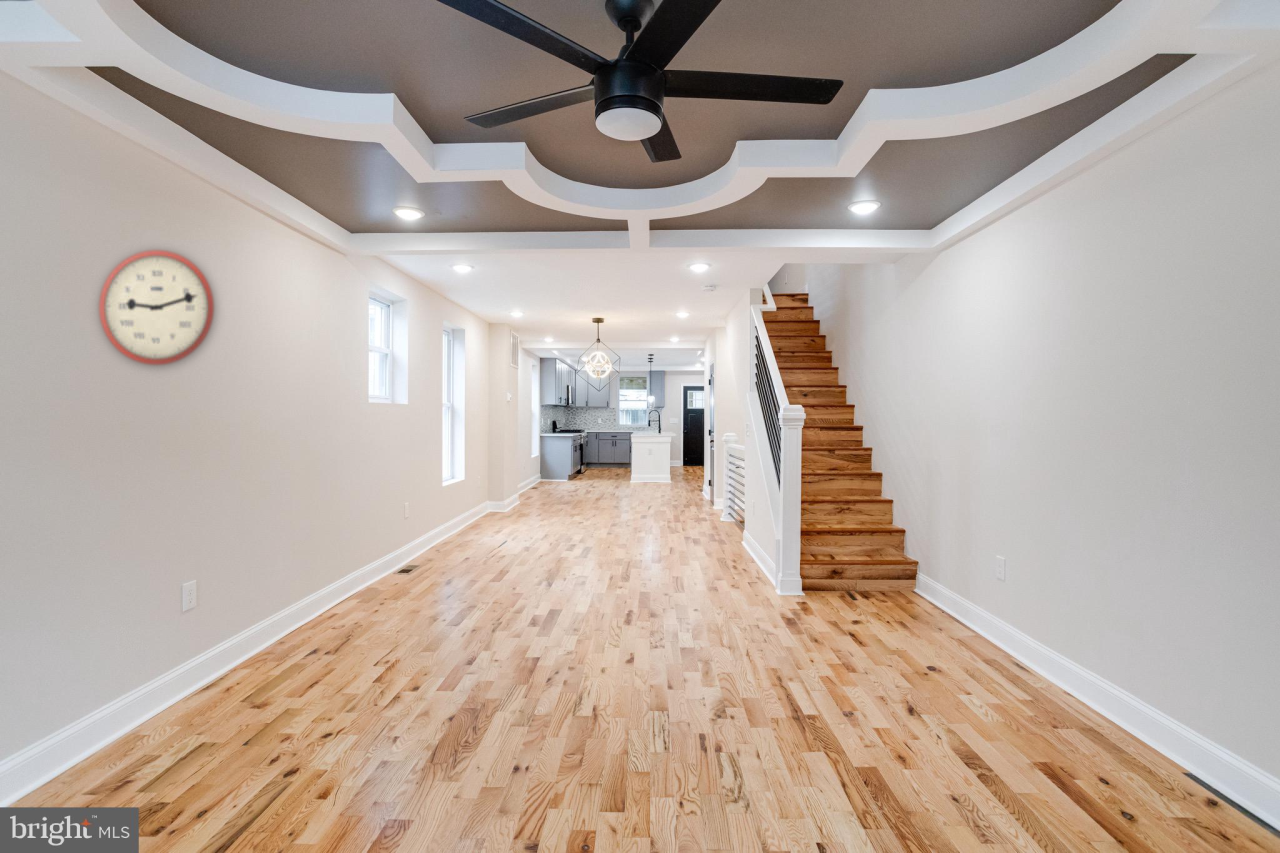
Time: **9:12**
